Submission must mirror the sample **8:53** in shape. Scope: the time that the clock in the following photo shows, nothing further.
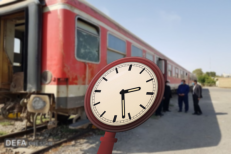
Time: **2:27**
